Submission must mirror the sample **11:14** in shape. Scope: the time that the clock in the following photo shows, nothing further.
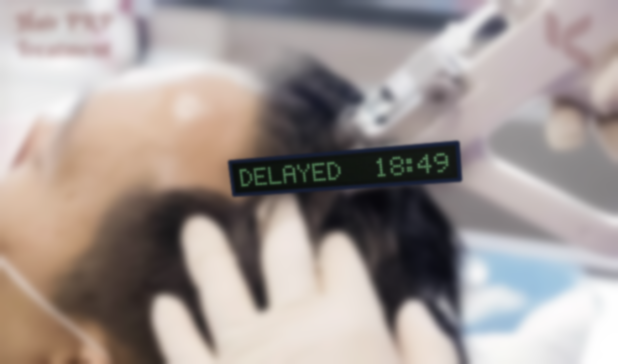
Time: **18:49**
